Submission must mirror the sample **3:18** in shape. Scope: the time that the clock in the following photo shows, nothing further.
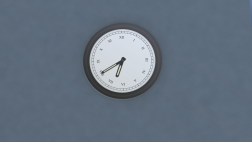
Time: **6:40**
